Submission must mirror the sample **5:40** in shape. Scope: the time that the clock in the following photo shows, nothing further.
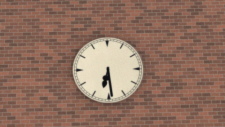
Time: **6:29**
